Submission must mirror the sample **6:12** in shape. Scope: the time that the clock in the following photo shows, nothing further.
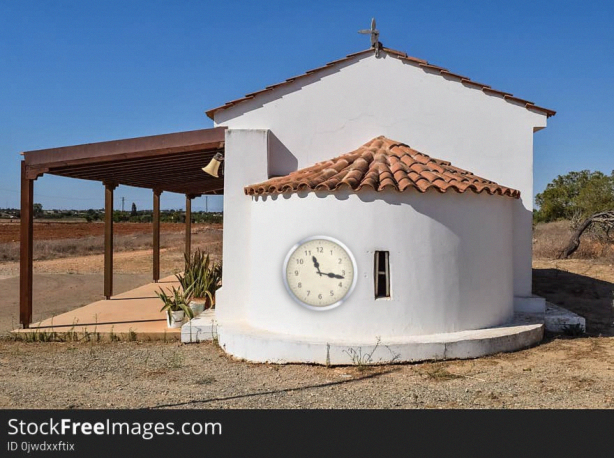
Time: **11:17**
